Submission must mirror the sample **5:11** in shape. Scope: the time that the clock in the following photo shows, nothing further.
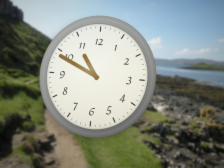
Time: **10:49**
